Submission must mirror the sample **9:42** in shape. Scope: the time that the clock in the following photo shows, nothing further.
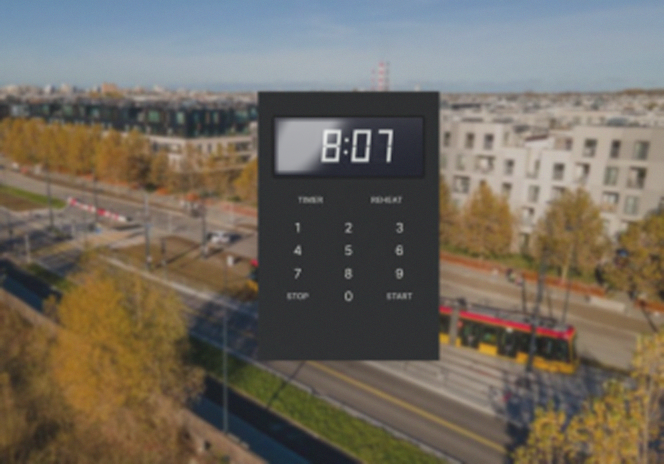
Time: **8:07**
